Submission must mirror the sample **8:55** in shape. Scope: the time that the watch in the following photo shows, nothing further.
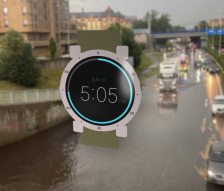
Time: **5:05**
